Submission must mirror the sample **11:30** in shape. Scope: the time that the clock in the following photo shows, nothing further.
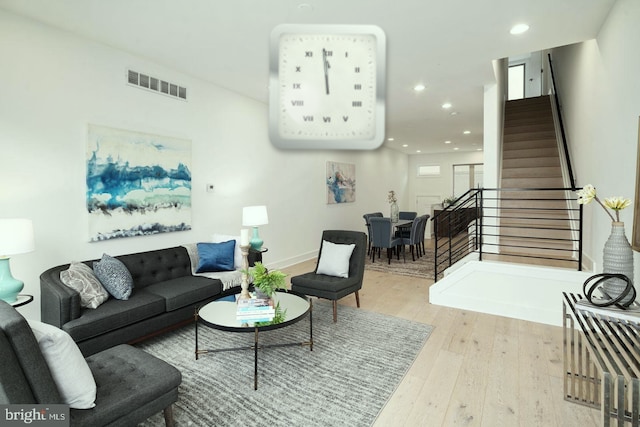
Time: **11:59**
